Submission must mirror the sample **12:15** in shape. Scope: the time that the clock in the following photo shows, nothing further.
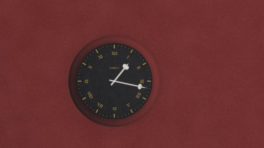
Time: **1:17**
